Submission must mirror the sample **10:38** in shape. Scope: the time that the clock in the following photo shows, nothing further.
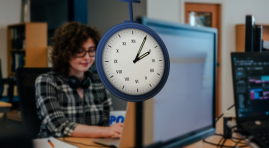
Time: **2:05**
